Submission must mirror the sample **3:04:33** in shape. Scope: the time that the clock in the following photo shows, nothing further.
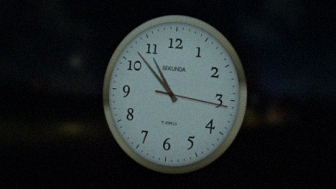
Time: **10:52:16**
